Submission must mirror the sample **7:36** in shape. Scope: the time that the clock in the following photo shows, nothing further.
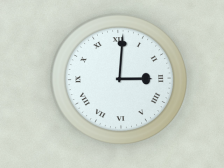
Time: **3:01**
